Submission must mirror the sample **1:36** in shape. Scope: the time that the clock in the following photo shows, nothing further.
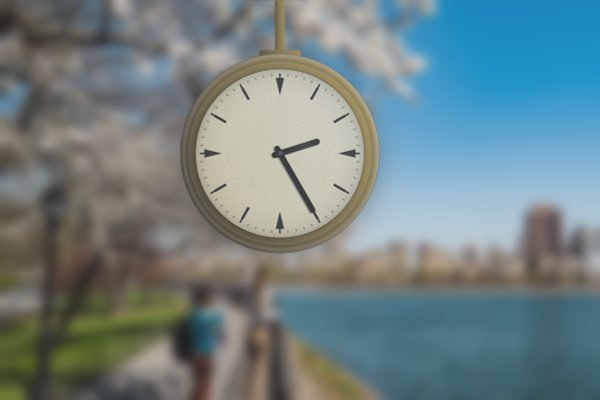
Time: **2:25**
